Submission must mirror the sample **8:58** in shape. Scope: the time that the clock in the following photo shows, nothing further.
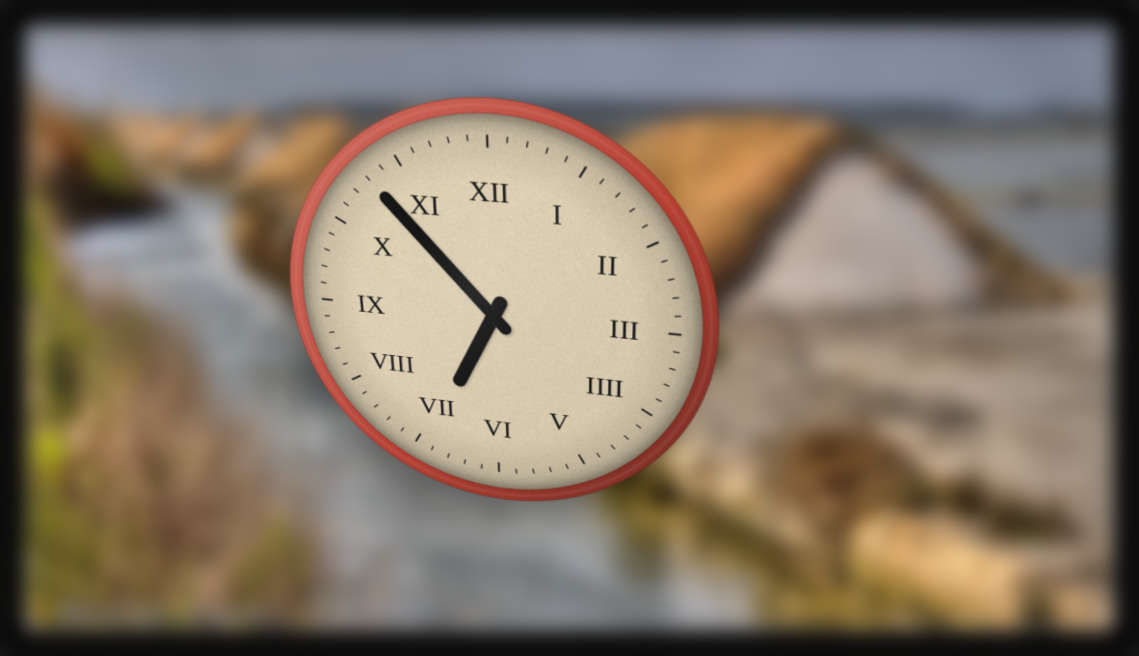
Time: **6:53**
